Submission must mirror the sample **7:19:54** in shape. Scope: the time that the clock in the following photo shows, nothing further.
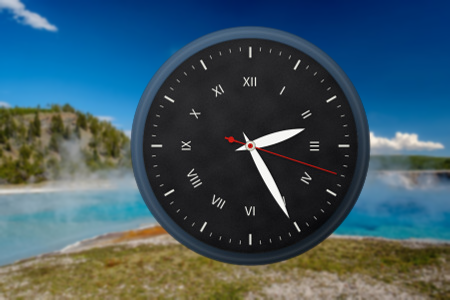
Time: **2:25:18**
